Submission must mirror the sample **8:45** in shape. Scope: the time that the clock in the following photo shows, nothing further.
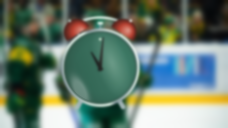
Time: **11:01**
